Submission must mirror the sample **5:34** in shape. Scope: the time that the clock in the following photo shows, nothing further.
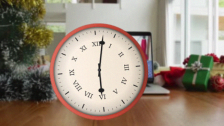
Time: **6:02**
